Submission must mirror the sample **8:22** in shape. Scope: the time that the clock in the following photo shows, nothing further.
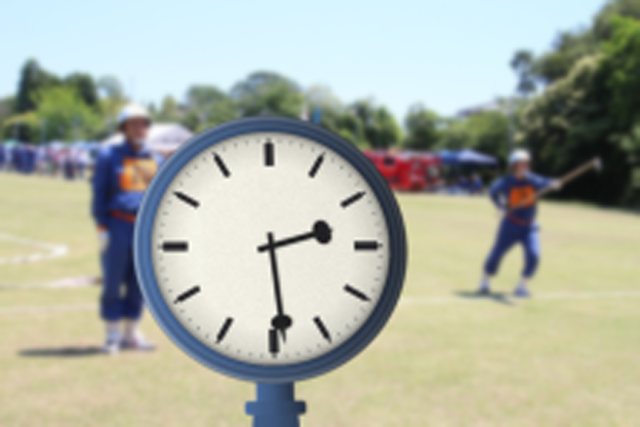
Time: **2:29**
